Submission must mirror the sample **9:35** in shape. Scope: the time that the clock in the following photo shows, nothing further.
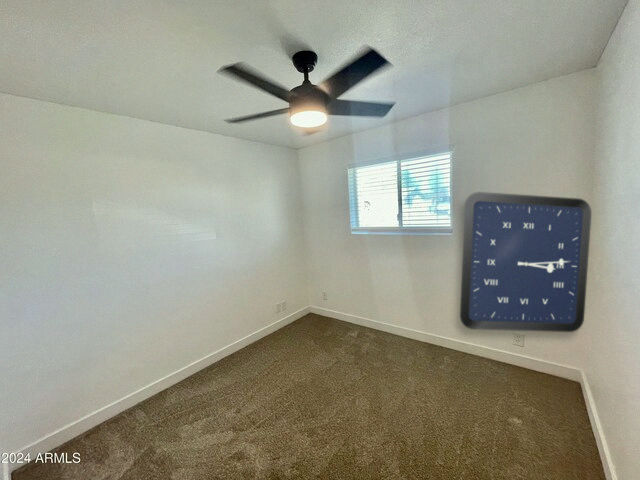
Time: **3:14**
